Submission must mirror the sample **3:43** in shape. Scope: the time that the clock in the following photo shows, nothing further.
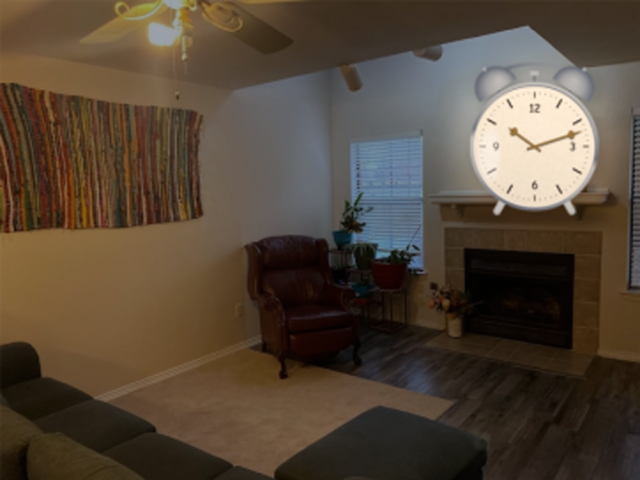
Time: **10:12**
